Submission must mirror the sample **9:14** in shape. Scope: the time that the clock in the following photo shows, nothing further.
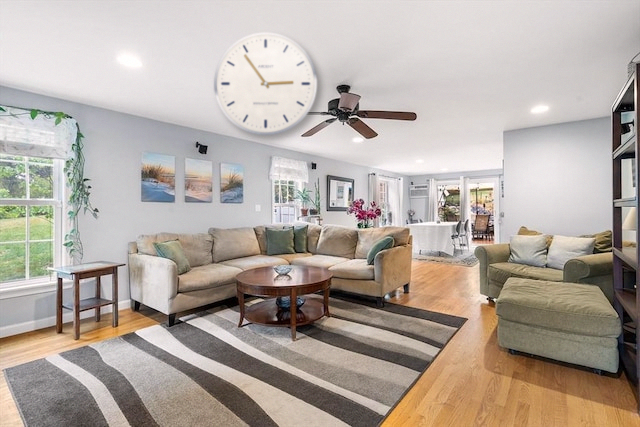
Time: **2:54**
